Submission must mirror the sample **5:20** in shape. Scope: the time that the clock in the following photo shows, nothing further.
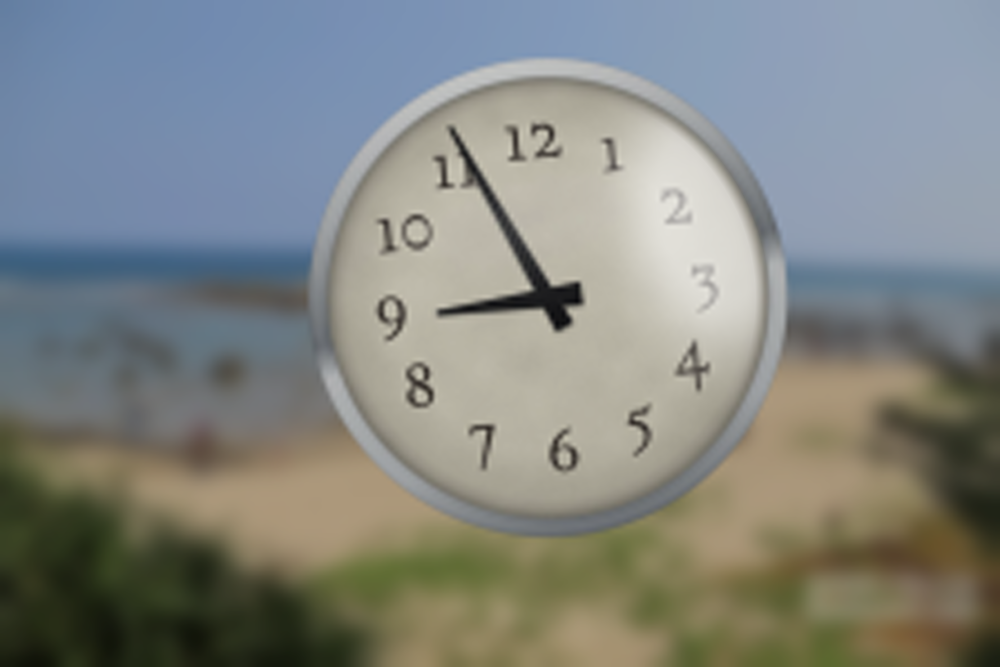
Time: **8:56**
